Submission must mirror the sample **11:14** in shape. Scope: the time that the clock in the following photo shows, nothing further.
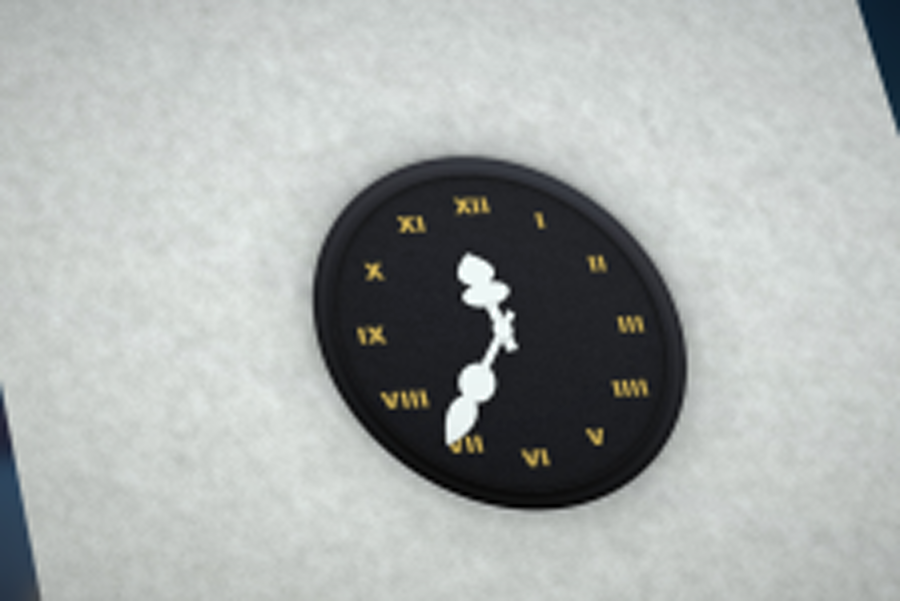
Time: **11:36**
